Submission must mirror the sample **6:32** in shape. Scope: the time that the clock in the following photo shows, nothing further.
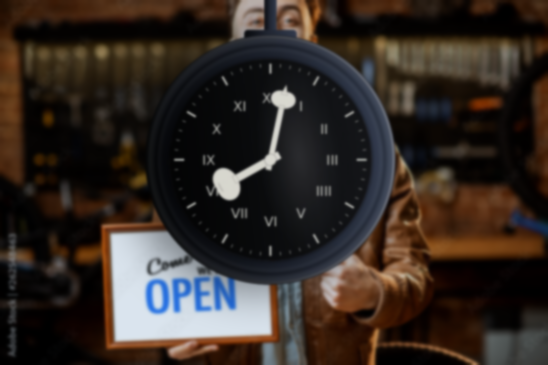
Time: **8:02**
